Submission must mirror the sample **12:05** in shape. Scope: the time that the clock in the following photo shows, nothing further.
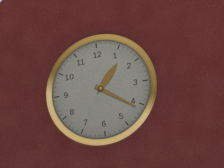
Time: **1:21**
